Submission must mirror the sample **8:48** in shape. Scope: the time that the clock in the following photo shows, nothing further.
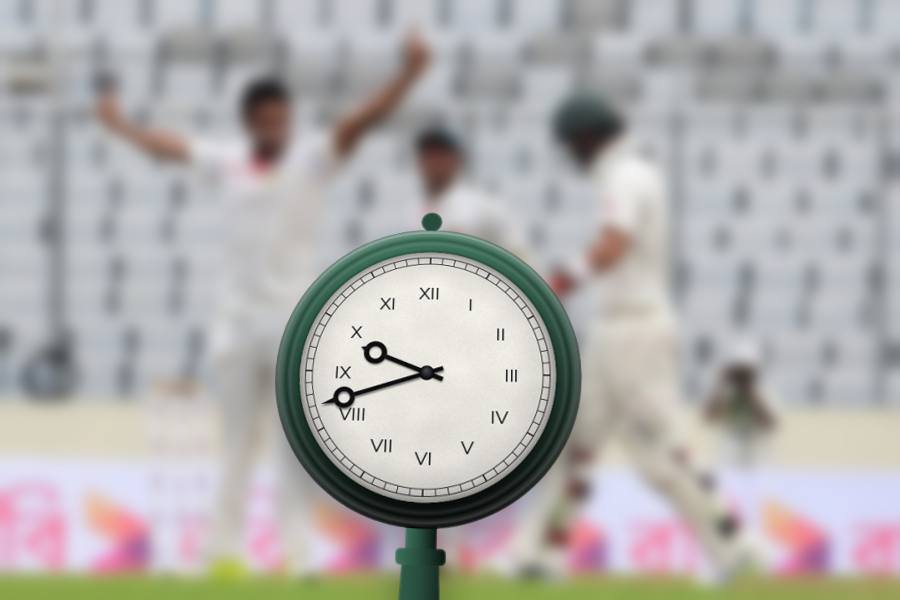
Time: **9:42**
